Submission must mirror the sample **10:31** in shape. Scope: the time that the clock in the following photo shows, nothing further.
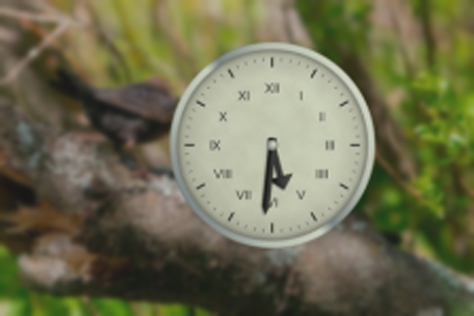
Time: **5:31**
